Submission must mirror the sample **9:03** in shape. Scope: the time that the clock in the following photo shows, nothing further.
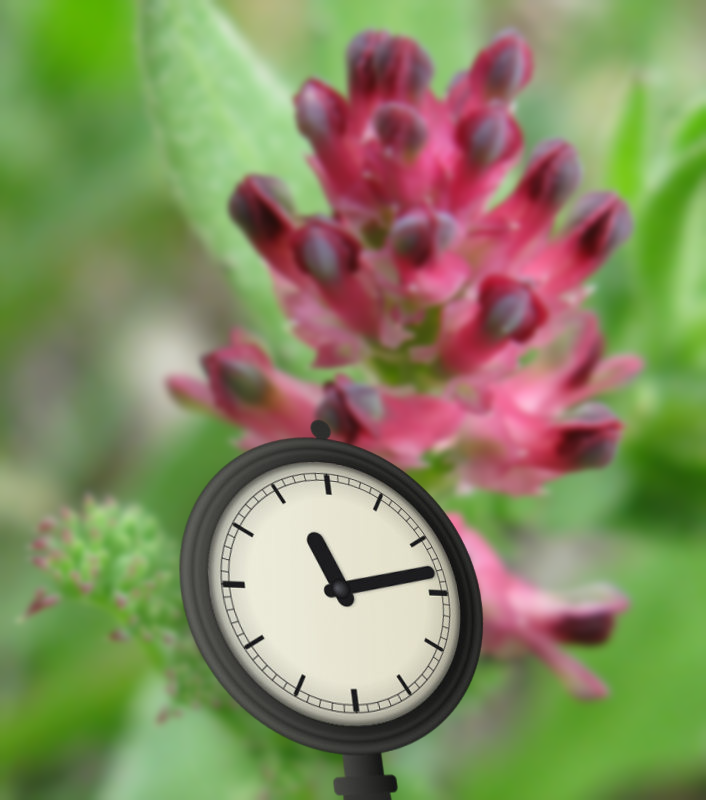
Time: **11:13**
